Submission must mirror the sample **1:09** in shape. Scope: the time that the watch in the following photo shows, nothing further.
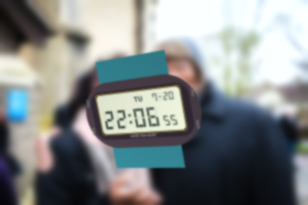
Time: **22:06**
